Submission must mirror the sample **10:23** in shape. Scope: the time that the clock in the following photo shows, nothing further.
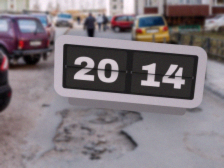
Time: **20:14**
